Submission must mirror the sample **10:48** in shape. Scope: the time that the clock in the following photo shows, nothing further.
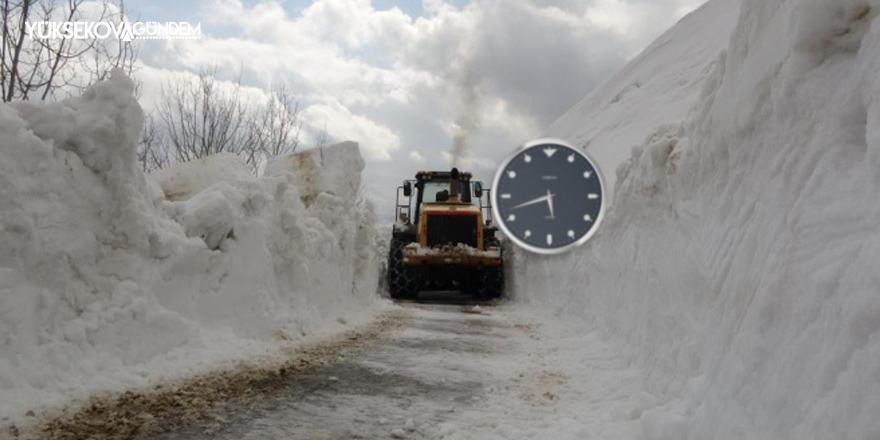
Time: **5:42**
